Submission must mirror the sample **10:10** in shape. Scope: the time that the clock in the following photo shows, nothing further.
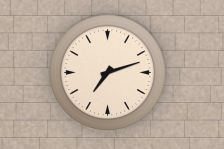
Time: **7:12**
